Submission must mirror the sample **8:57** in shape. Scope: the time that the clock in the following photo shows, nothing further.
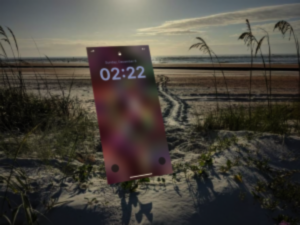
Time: **2:22**
